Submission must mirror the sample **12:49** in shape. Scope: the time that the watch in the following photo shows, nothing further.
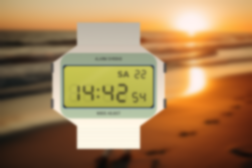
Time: **14:42**
